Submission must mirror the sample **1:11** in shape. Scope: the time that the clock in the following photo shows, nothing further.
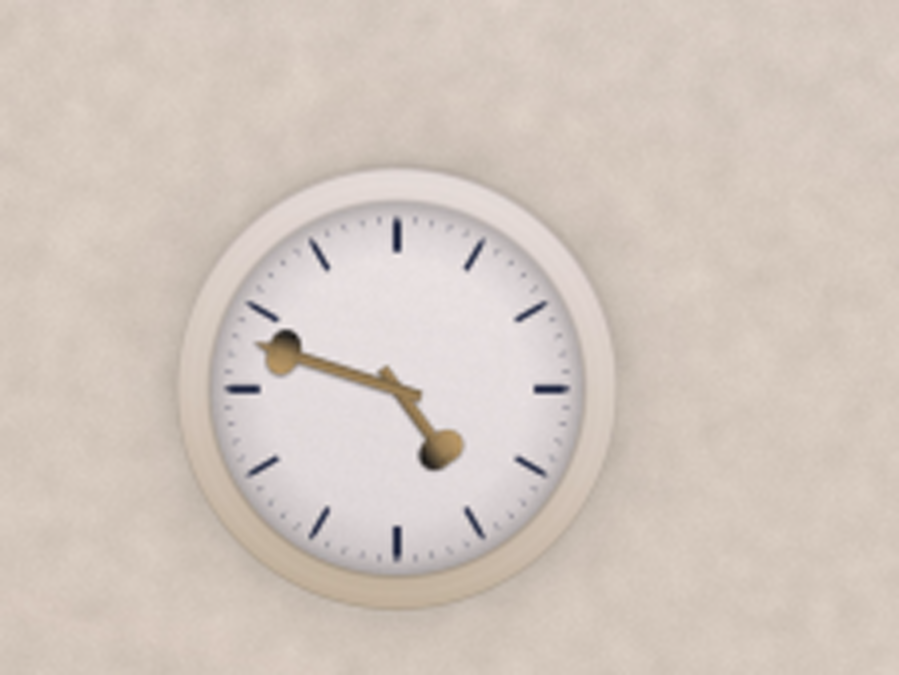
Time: **4:48**
